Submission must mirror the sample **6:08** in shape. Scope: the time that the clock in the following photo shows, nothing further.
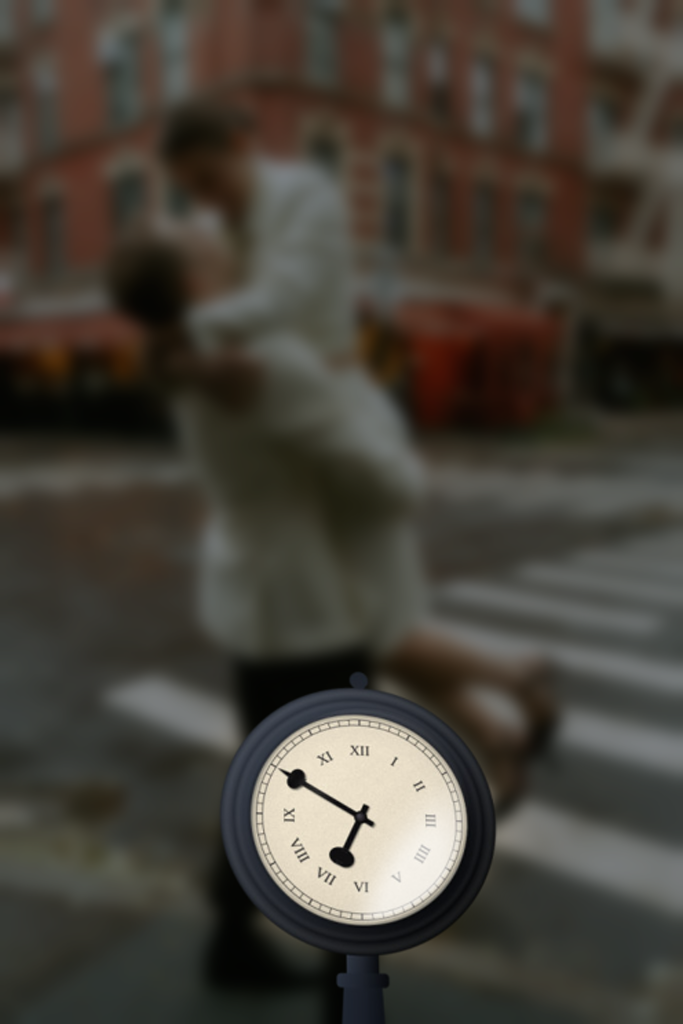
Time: **6:50**
